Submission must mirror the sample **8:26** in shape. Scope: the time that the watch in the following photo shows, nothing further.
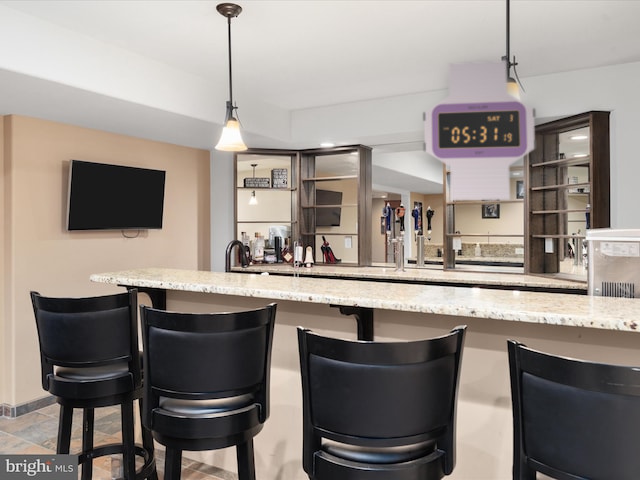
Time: **5:31**
